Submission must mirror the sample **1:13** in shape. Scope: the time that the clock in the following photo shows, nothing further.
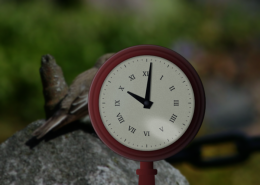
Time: **10:01**
